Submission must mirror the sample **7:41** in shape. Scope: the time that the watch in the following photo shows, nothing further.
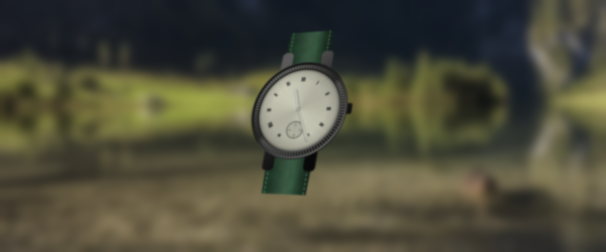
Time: **11:26**
